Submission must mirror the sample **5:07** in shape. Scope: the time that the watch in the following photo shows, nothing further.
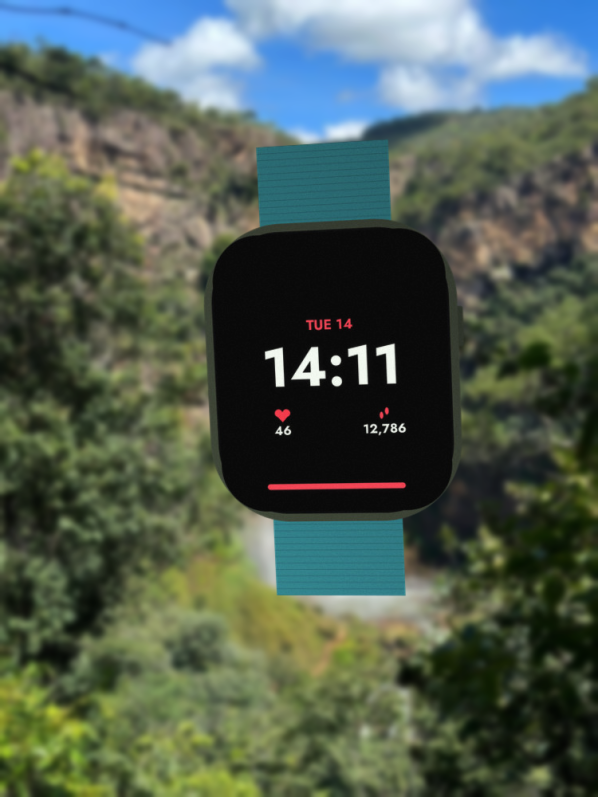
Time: **14:11**
